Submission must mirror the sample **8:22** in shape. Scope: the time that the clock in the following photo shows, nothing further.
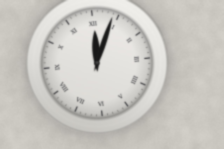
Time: **12:04**
